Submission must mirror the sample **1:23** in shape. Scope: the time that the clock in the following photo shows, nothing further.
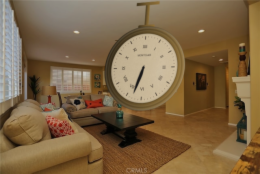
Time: **6:33**
